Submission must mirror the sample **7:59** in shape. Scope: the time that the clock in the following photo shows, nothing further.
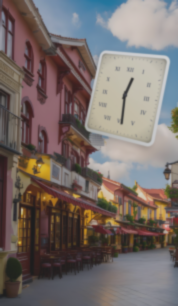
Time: **12:29**
